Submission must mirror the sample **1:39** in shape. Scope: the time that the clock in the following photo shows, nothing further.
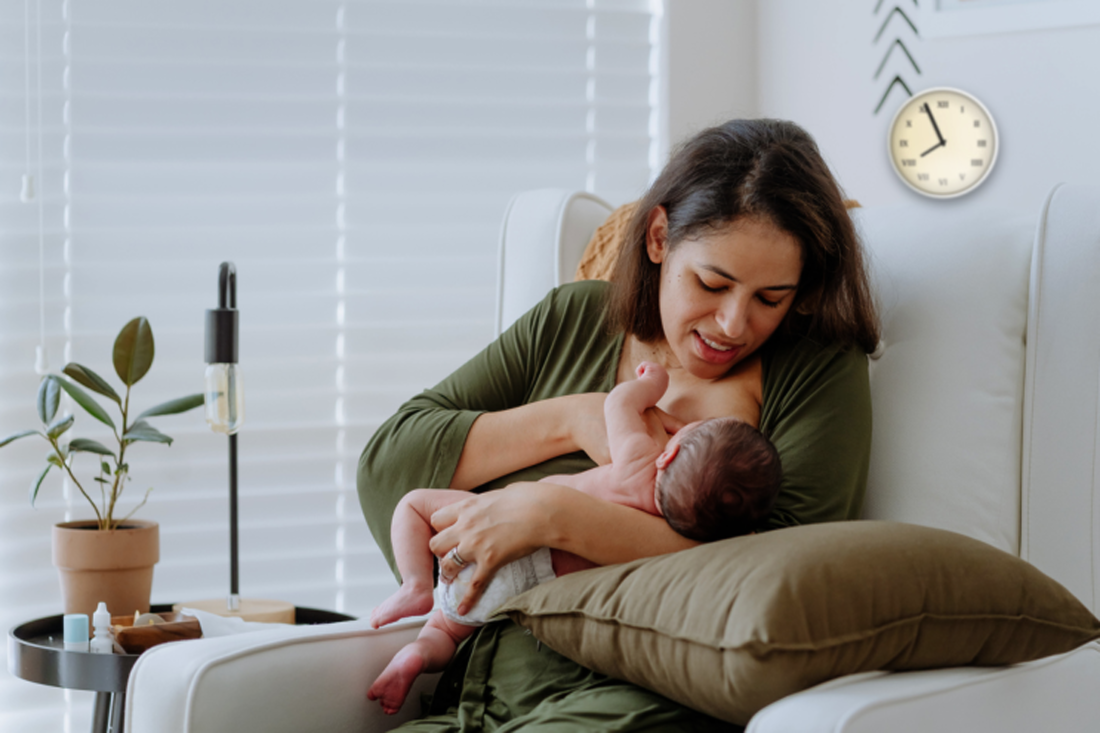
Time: **7:56**
